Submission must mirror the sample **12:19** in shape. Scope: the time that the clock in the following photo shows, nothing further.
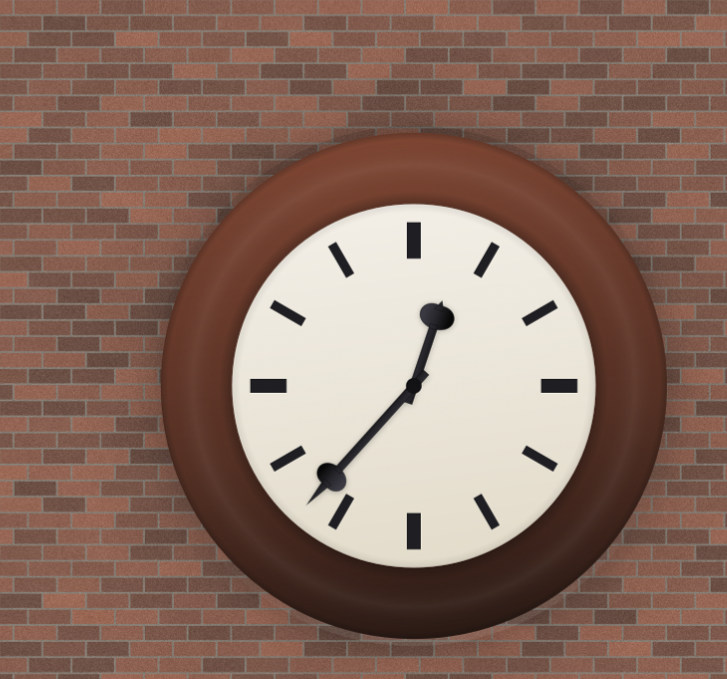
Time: **12:37**
